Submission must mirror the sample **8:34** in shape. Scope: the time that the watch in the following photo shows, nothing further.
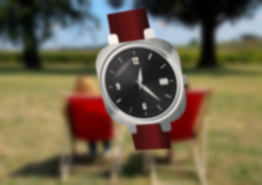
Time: **12:23**
